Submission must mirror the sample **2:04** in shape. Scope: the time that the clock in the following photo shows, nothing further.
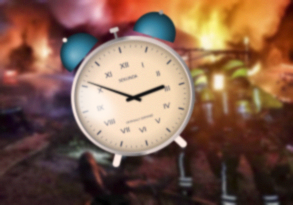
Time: **2:51**
